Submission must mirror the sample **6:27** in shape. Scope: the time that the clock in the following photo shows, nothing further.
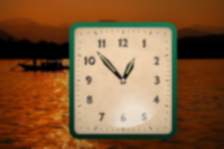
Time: **12:53**
